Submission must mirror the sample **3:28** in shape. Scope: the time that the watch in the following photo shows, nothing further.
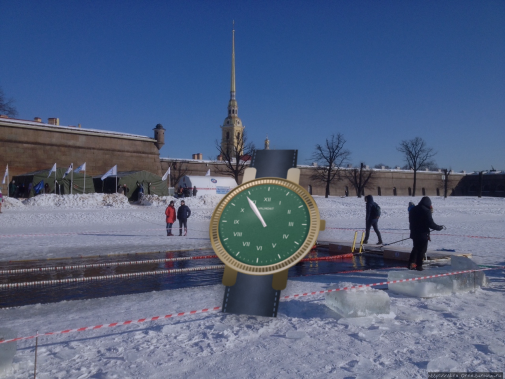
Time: **10:54**
